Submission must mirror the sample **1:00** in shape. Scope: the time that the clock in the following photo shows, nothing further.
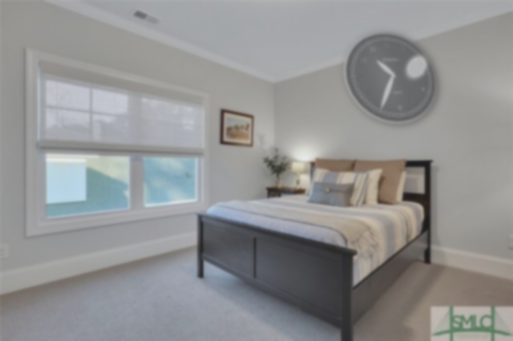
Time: **10:35**
